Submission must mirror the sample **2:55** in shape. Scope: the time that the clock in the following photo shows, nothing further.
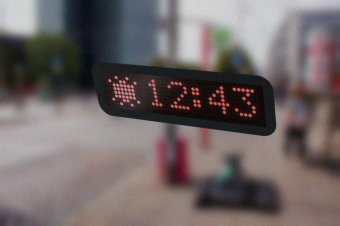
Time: **12:43**
